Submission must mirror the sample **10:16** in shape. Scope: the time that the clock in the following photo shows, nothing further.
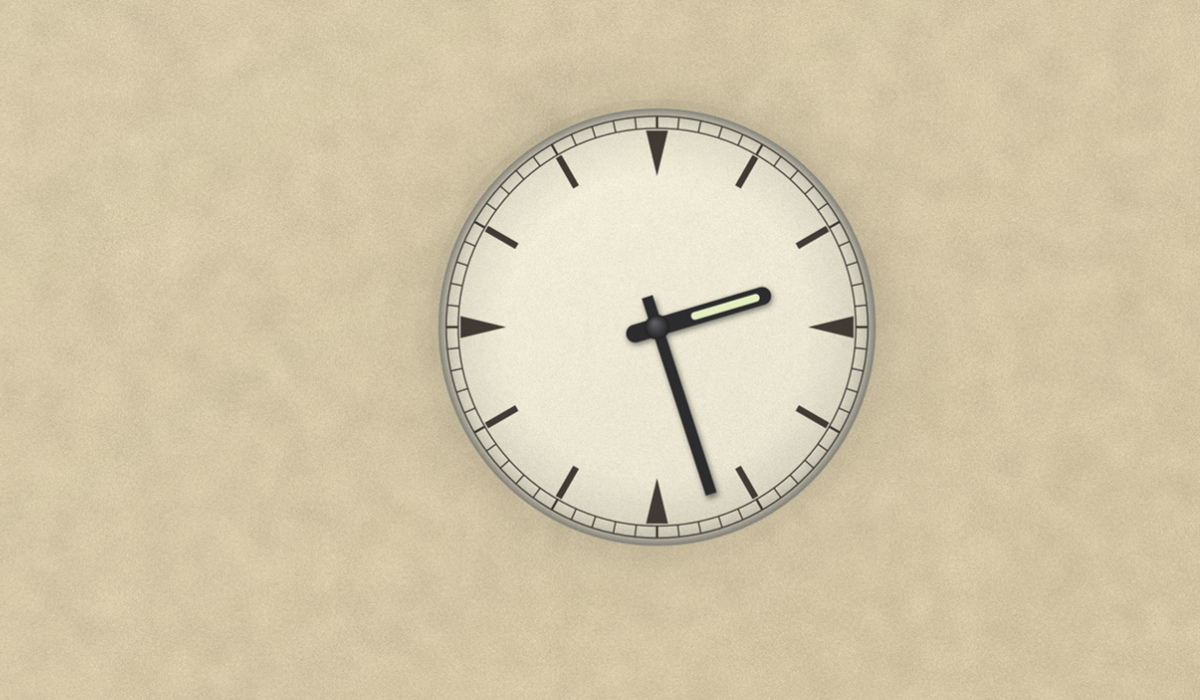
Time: **2:27**
